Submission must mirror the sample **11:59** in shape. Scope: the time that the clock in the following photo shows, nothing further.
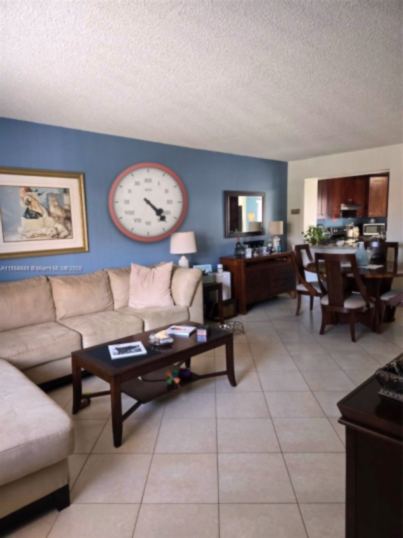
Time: **4:23**
